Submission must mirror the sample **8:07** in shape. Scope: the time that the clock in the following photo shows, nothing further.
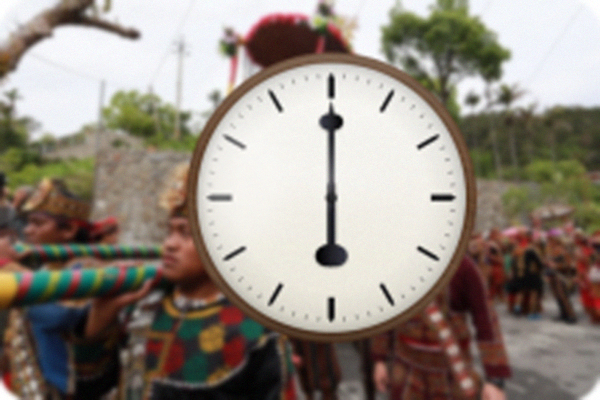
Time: **6:00**
